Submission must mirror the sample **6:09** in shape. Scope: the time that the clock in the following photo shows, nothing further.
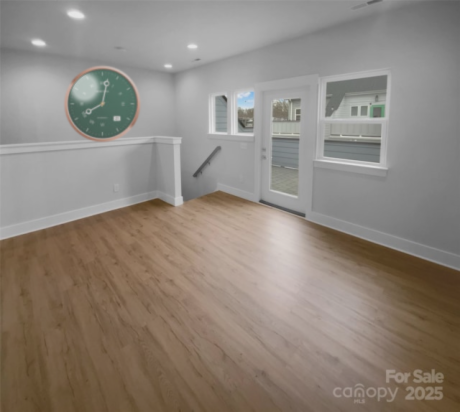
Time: **8:02**
